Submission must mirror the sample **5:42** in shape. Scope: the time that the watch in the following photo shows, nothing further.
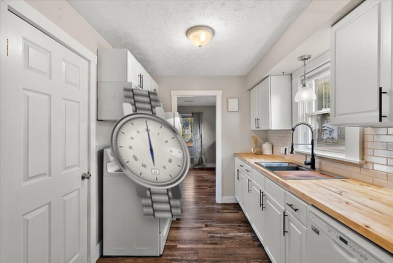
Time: **6:00**
